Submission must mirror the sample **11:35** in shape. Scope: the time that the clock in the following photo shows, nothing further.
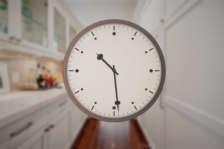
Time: **10:29**
